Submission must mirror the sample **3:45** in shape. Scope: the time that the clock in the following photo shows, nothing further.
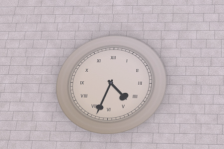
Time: **4:33**
